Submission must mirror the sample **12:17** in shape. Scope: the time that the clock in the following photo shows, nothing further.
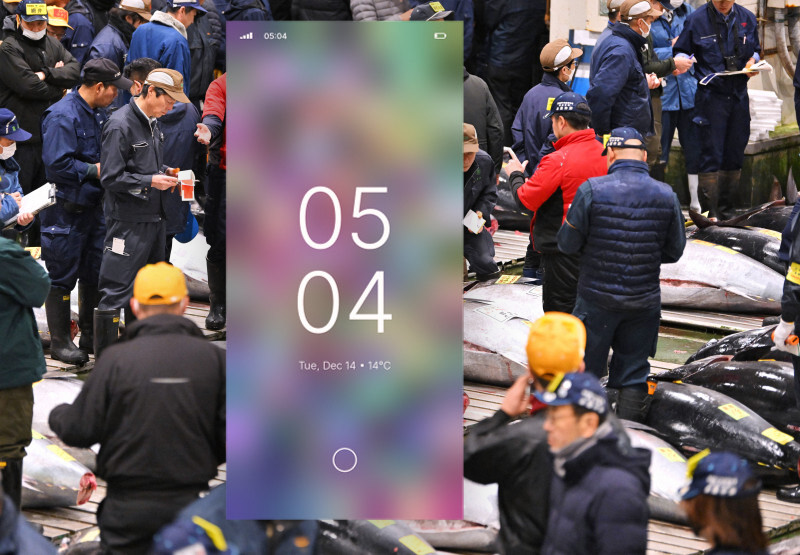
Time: **5:04**
